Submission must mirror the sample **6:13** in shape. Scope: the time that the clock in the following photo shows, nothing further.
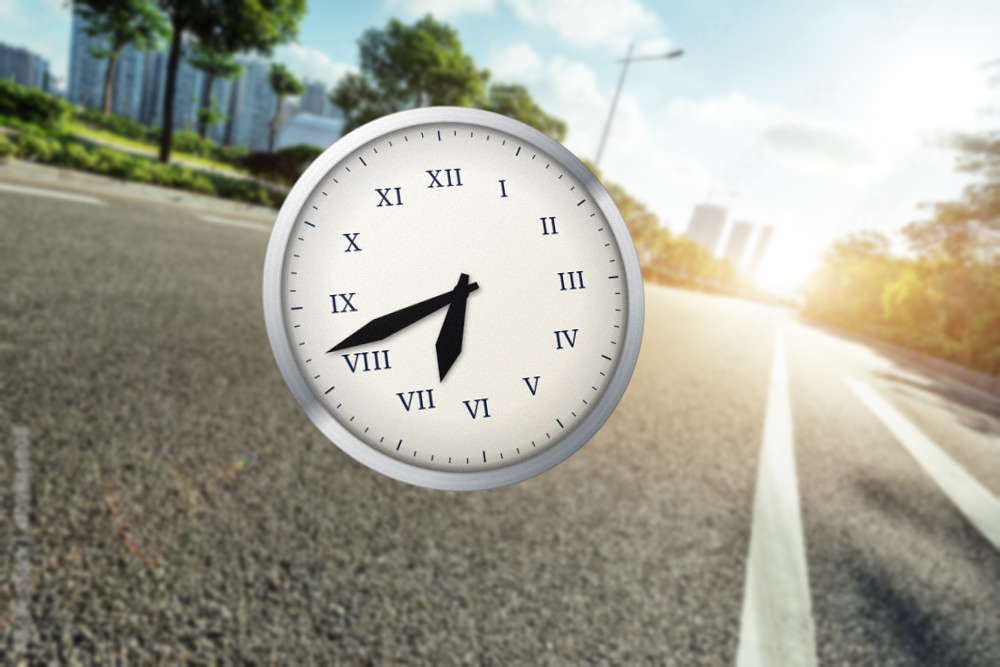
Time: **6:42**
